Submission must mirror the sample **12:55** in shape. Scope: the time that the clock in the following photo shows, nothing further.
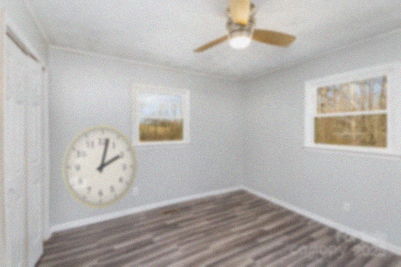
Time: **2:02**
